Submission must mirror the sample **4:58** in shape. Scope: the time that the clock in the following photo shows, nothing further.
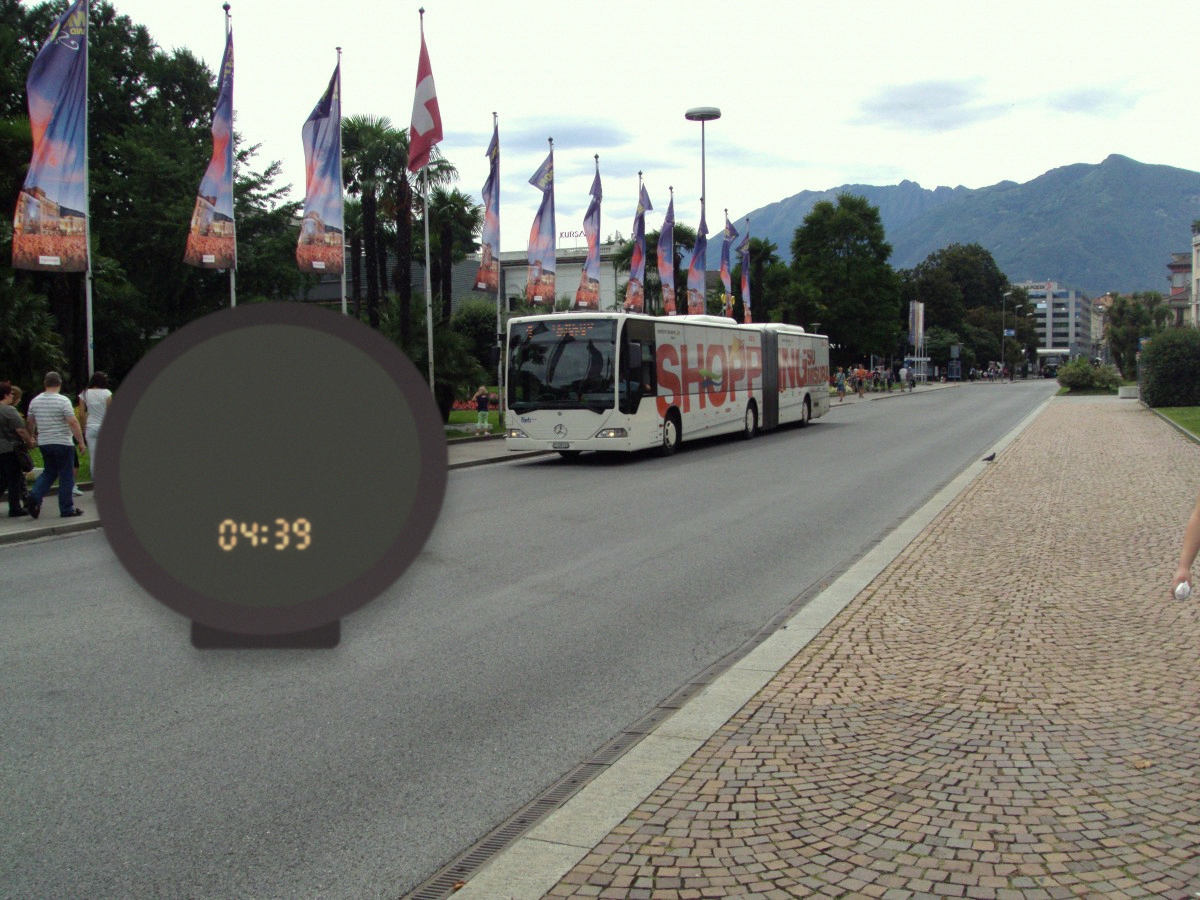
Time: **4:39**
